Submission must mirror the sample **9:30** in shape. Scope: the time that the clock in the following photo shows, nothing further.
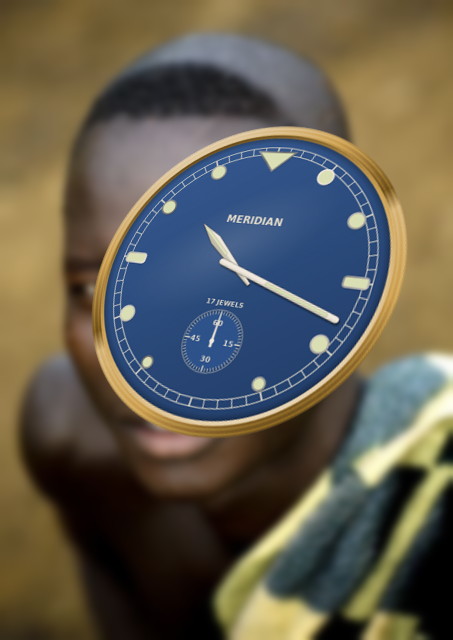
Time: **10:18**
